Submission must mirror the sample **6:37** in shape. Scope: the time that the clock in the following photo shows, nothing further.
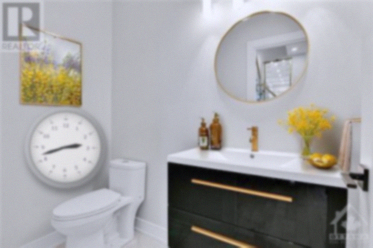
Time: **2:42**
